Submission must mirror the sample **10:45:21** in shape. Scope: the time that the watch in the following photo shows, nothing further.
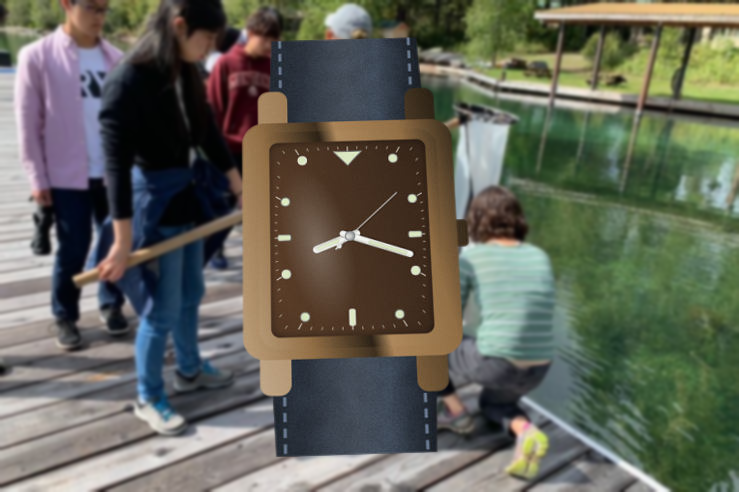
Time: **8:18:08**
